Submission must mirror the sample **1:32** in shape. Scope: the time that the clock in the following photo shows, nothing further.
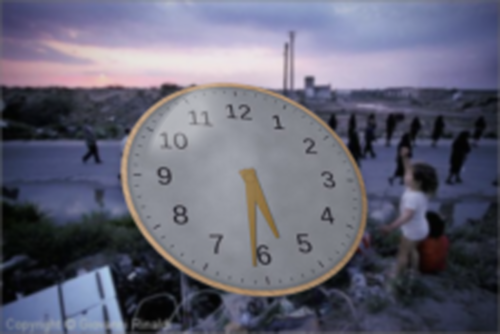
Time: **5:31**
